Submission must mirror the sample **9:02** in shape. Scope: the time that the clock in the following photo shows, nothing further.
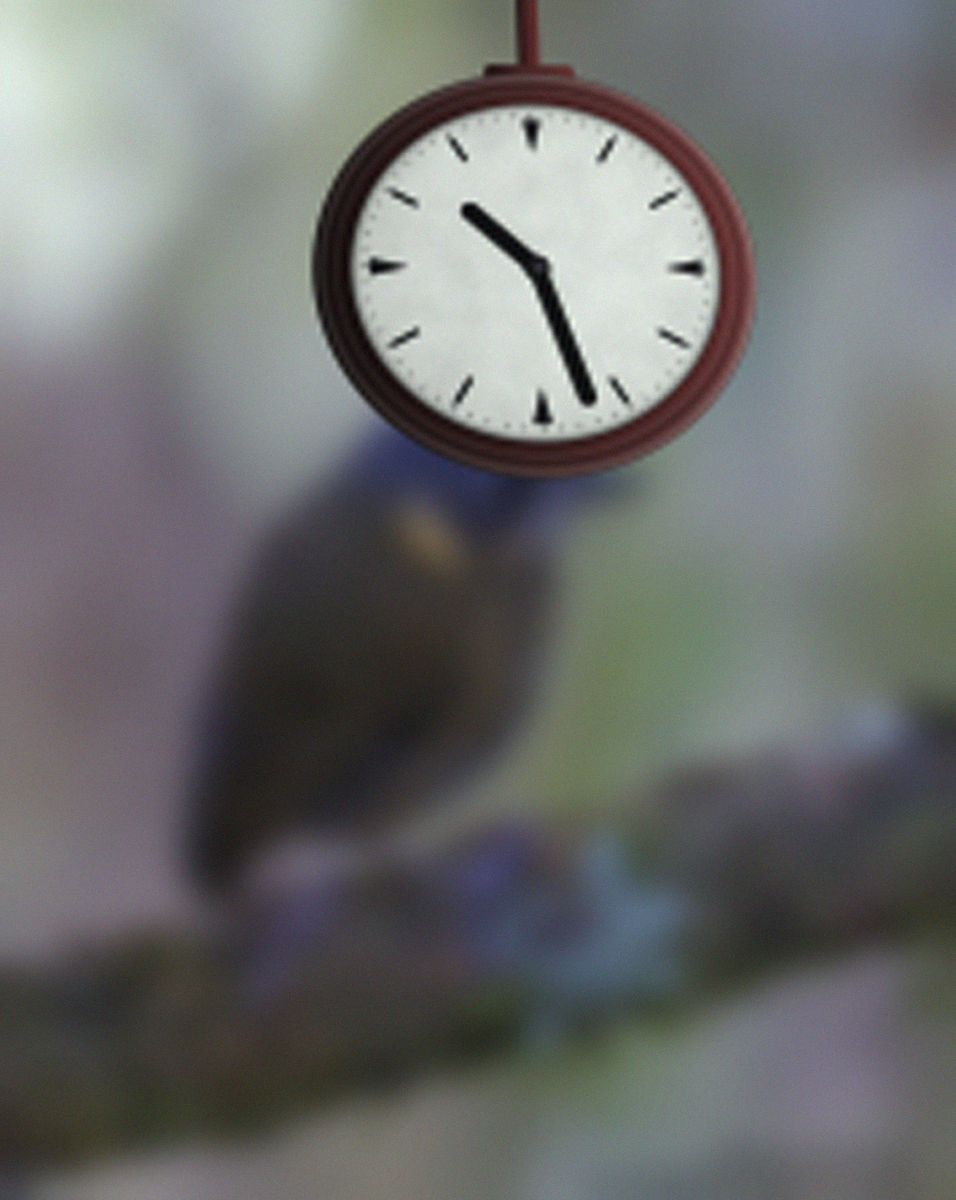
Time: **10:27**
